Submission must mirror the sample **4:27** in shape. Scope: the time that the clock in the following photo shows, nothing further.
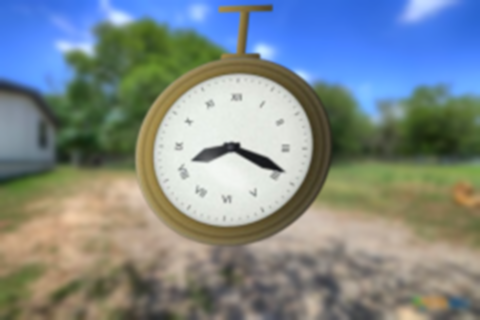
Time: **8:19**
